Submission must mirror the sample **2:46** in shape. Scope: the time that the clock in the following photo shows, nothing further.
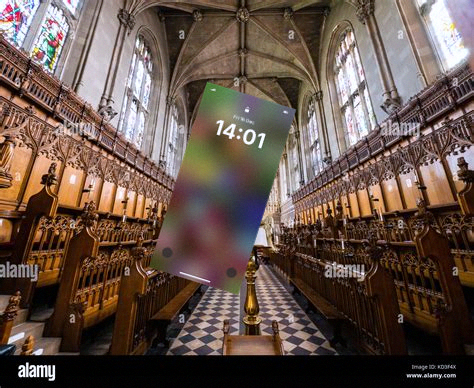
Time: **14:01**
